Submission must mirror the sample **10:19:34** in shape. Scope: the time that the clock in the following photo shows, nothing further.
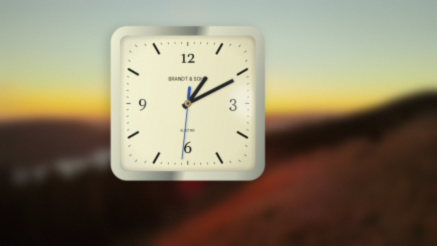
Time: **1:10:31**
